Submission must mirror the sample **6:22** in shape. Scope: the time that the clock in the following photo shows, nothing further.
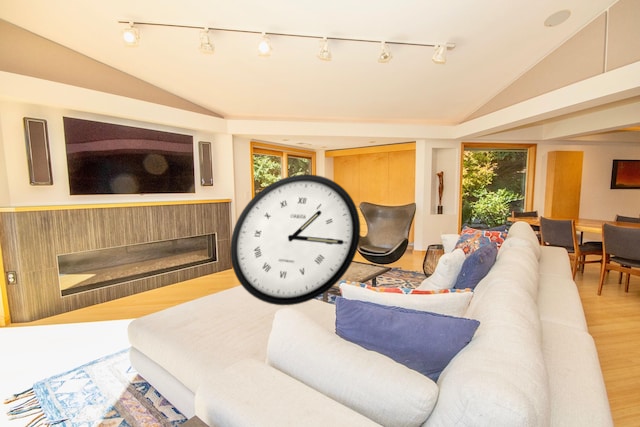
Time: **1:15**
